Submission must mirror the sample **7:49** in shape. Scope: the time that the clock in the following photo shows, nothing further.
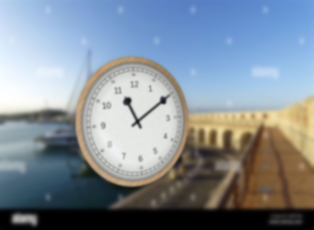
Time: **11:10**
